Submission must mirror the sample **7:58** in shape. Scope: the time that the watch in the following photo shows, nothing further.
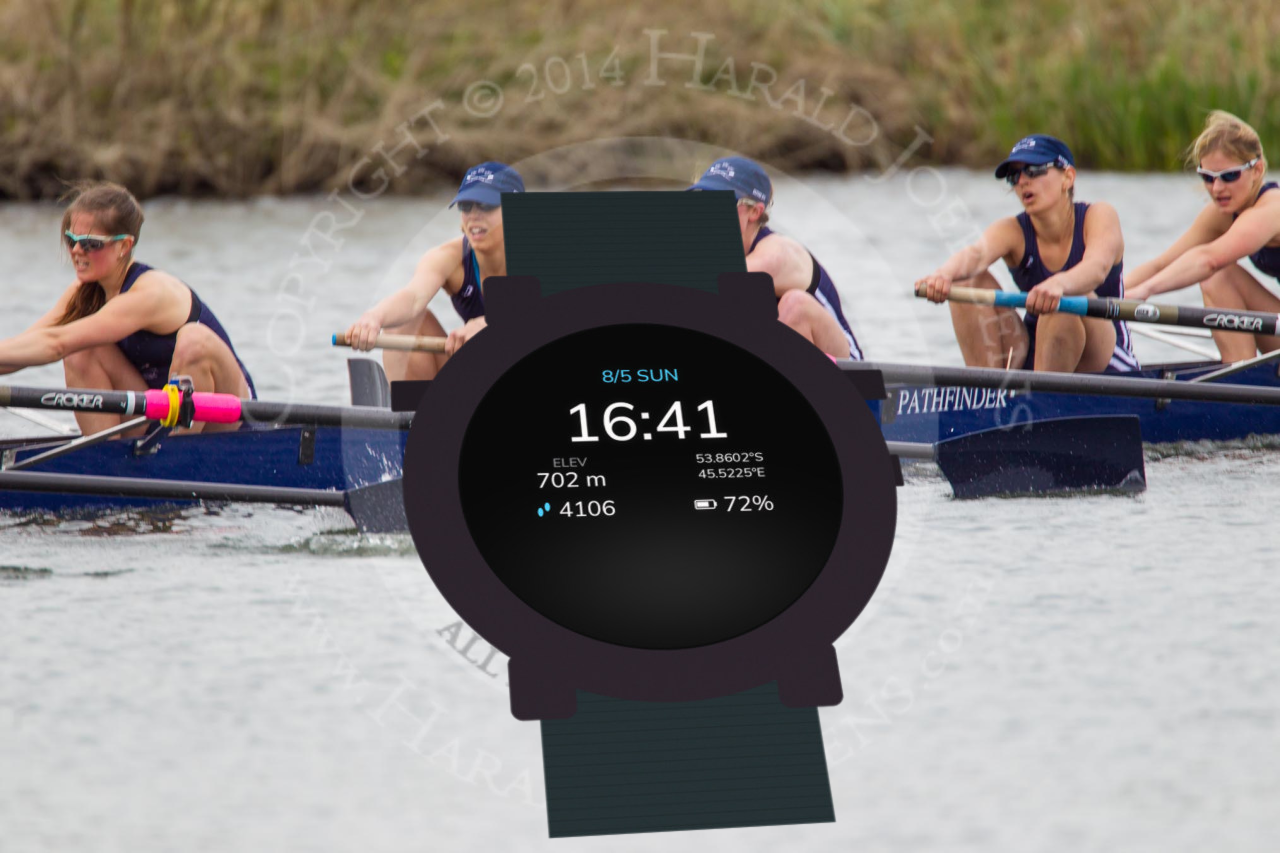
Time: **16:41**
